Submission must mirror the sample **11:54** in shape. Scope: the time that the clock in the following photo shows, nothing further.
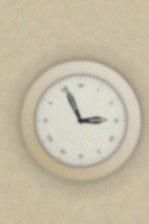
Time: **2:56**
